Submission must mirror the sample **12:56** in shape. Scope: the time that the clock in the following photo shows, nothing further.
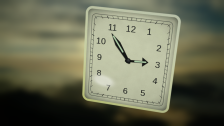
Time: **2:54**
